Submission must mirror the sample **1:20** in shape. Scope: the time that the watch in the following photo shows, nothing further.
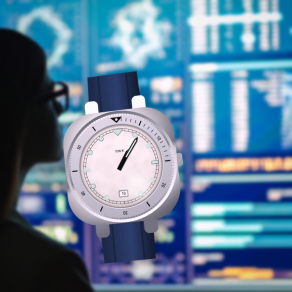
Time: **1:06**
